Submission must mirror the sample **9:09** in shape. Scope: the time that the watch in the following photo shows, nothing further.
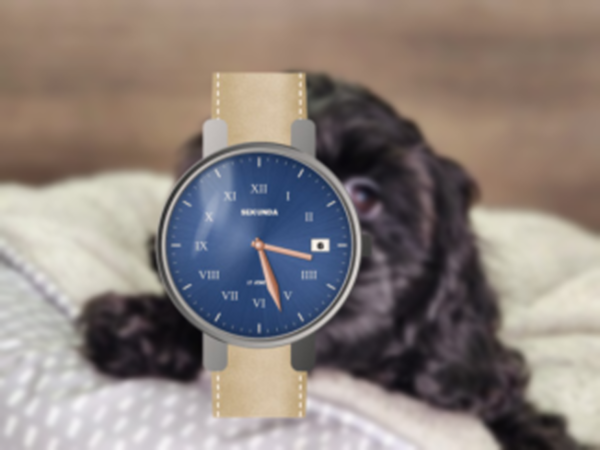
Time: **3:27**
